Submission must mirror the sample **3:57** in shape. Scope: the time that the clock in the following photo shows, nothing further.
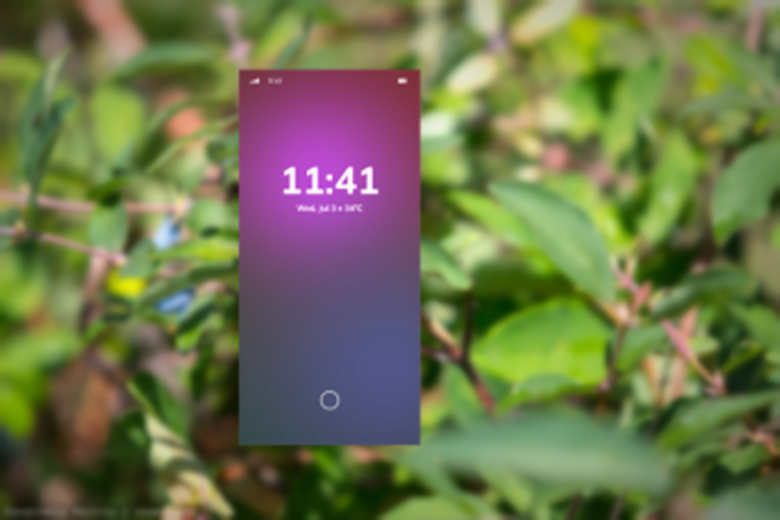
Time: **11:41**
